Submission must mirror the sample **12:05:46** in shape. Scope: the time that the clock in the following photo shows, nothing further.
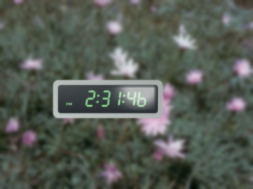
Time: **2:31:46**
